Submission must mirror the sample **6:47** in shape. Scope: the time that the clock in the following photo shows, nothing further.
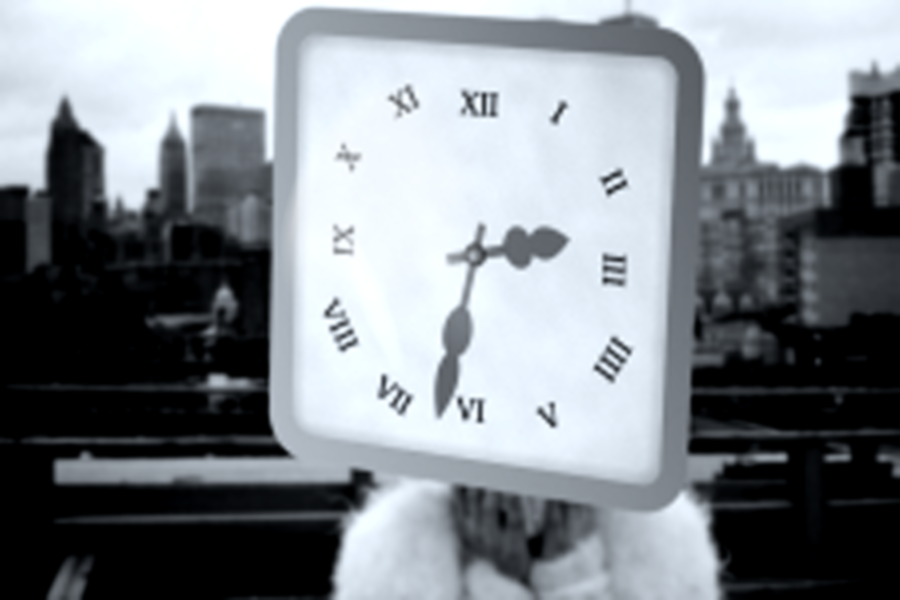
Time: **2:32**
